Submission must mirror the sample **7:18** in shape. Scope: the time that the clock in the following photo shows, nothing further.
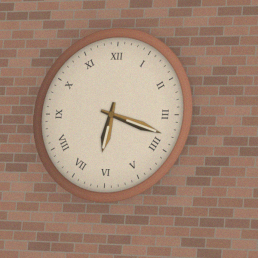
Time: **6:18**
